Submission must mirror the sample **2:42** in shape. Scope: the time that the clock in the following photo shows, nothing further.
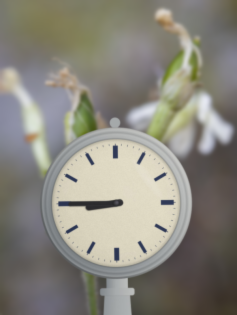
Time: **8:45**
